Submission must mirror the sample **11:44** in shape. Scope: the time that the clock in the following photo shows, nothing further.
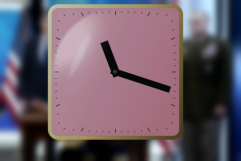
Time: **11:18**
